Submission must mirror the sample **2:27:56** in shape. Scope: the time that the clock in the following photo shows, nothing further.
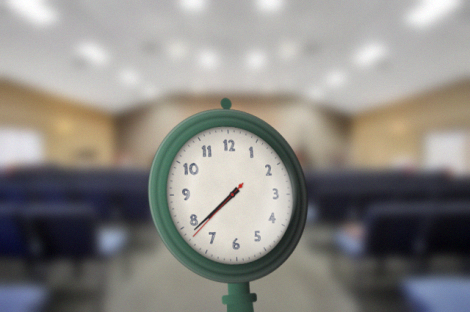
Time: **7:38:38**
